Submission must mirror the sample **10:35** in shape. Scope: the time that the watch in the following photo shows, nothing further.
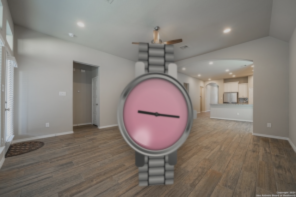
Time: **9:16**
